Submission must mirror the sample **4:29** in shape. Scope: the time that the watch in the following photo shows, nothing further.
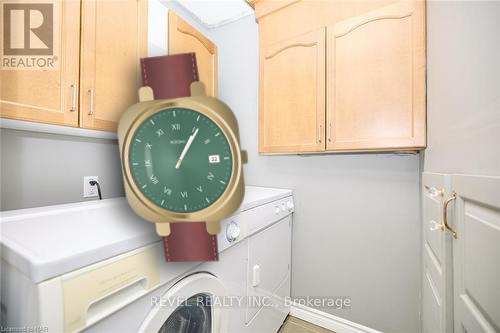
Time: **1:06**
